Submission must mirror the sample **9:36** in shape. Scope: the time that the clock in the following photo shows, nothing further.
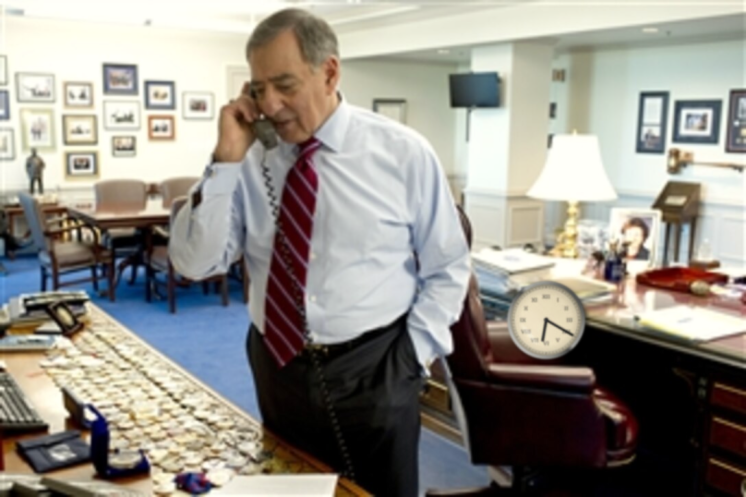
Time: **6:20**
